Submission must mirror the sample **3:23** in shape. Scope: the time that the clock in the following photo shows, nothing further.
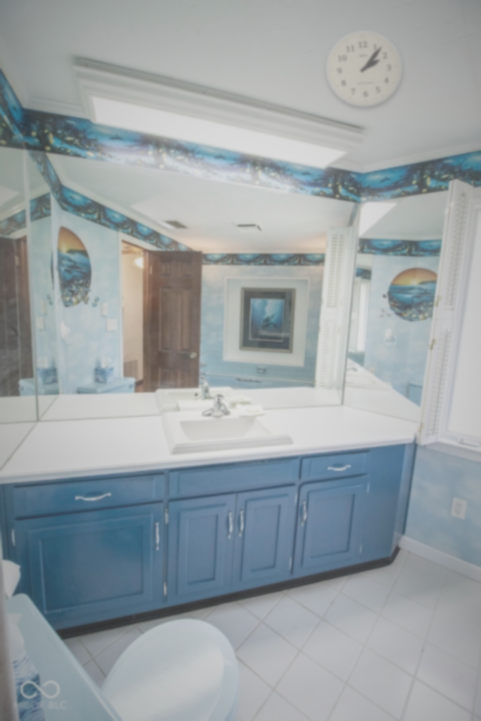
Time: **2:07**
